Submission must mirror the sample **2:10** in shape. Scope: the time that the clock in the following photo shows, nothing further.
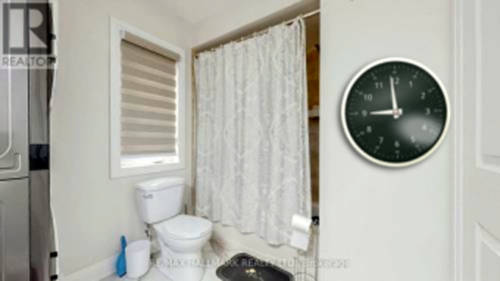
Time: **8:59**
